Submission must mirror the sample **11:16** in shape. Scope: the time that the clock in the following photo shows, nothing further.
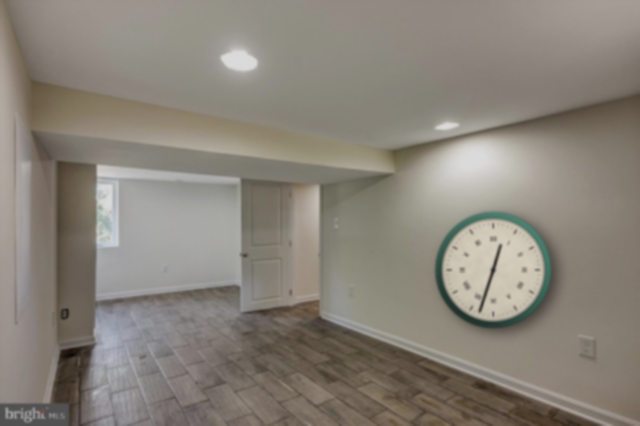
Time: **12:33**
